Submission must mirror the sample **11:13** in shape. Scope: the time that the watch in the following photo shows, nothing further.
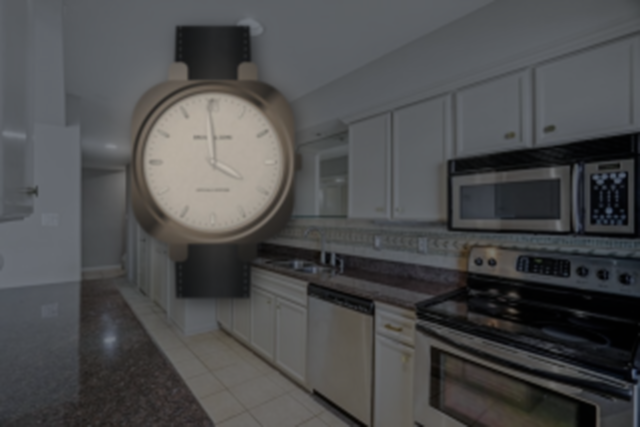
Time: **3:59**
